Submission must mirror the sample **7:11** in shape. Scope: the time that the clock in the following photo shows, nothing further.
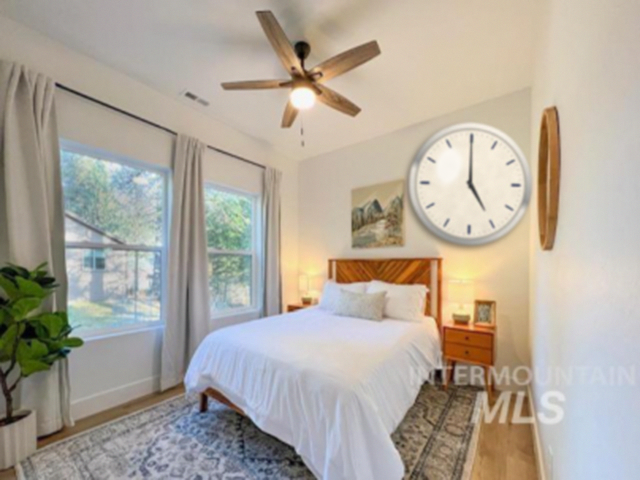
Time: **5:00**
